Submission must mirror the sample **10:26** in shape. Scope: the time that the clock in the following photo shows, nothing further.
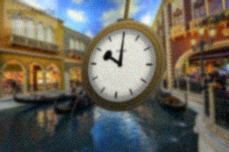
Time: **10:00**
